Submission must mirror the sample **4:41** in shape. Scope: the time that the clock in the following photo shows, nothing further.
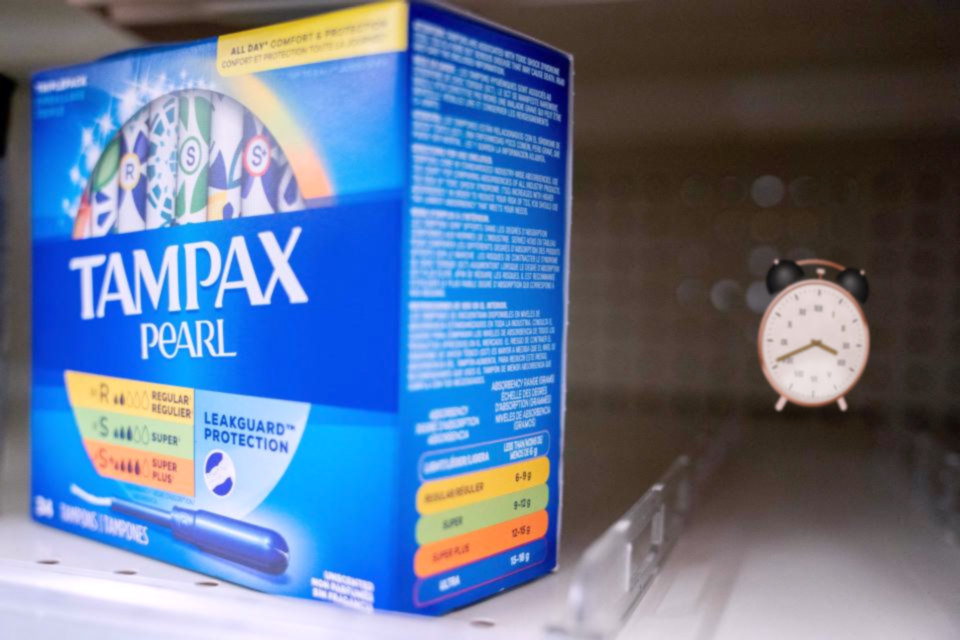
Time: **3:41**
